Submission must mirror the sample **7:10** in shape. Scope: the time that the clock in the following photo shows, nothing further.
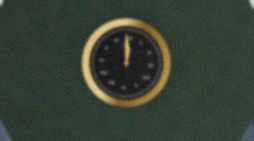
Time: **11:59**
